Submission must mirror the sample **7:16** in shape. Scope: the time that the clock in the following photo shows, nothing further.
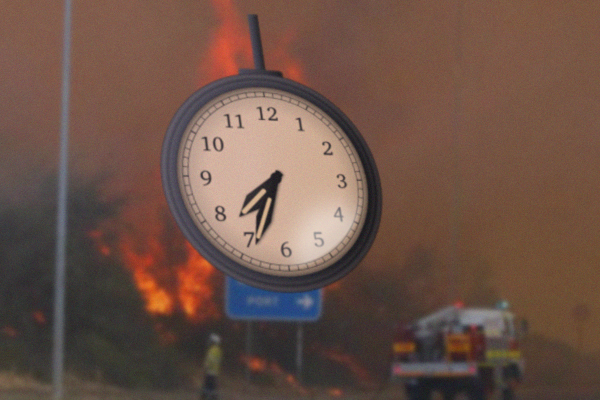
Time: **7:34**
